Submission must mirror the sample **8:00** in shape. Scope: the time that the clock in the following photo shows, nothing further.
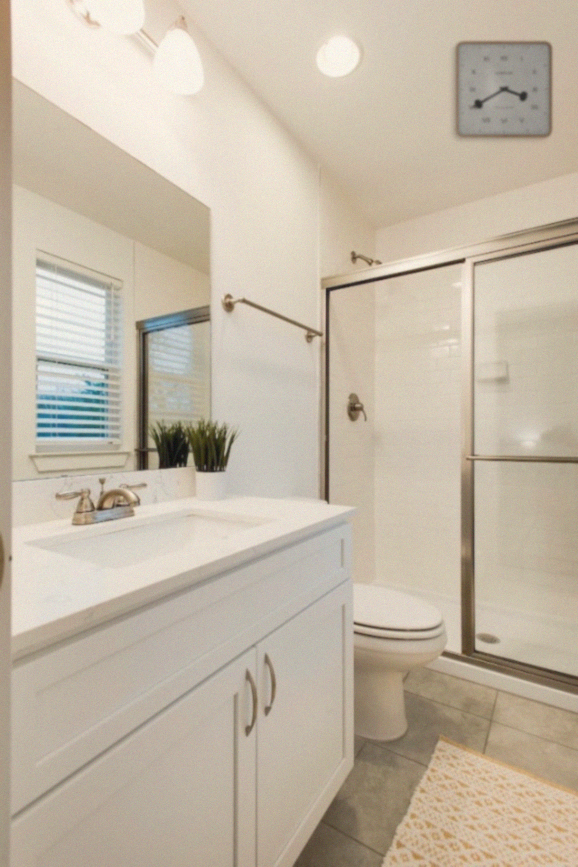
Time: **3:40**
